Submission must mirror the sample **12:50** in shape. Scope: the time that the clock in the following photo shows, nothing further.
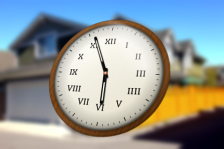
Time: **5:56**
